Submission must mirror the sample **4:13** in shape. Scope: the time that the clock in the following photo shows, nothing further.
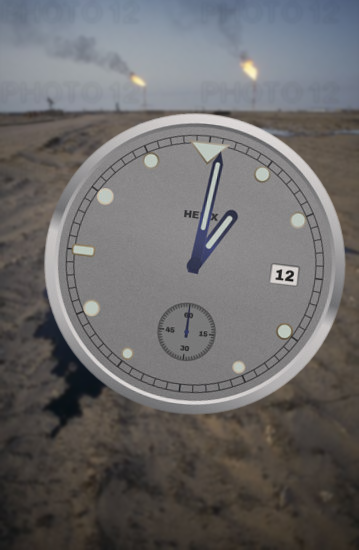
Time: **1:01**
